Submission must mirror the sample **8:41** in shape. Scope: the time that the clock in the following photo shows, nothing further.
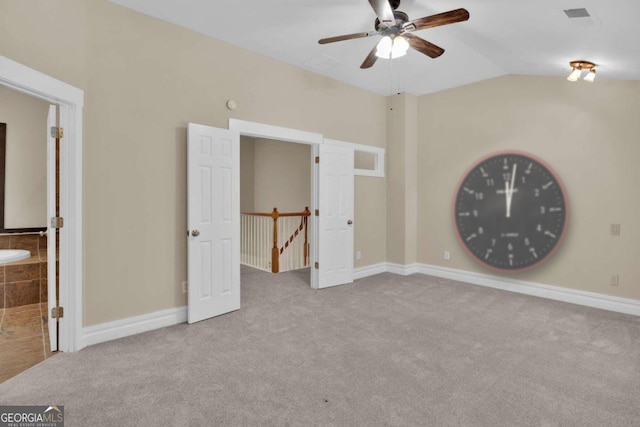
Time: **12:02**
